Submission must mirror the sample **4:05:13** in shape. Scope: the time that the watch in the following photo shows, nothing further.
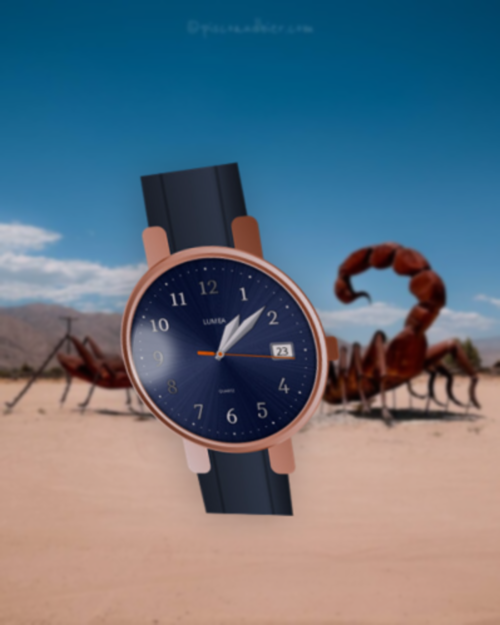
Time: **1:08:16**
